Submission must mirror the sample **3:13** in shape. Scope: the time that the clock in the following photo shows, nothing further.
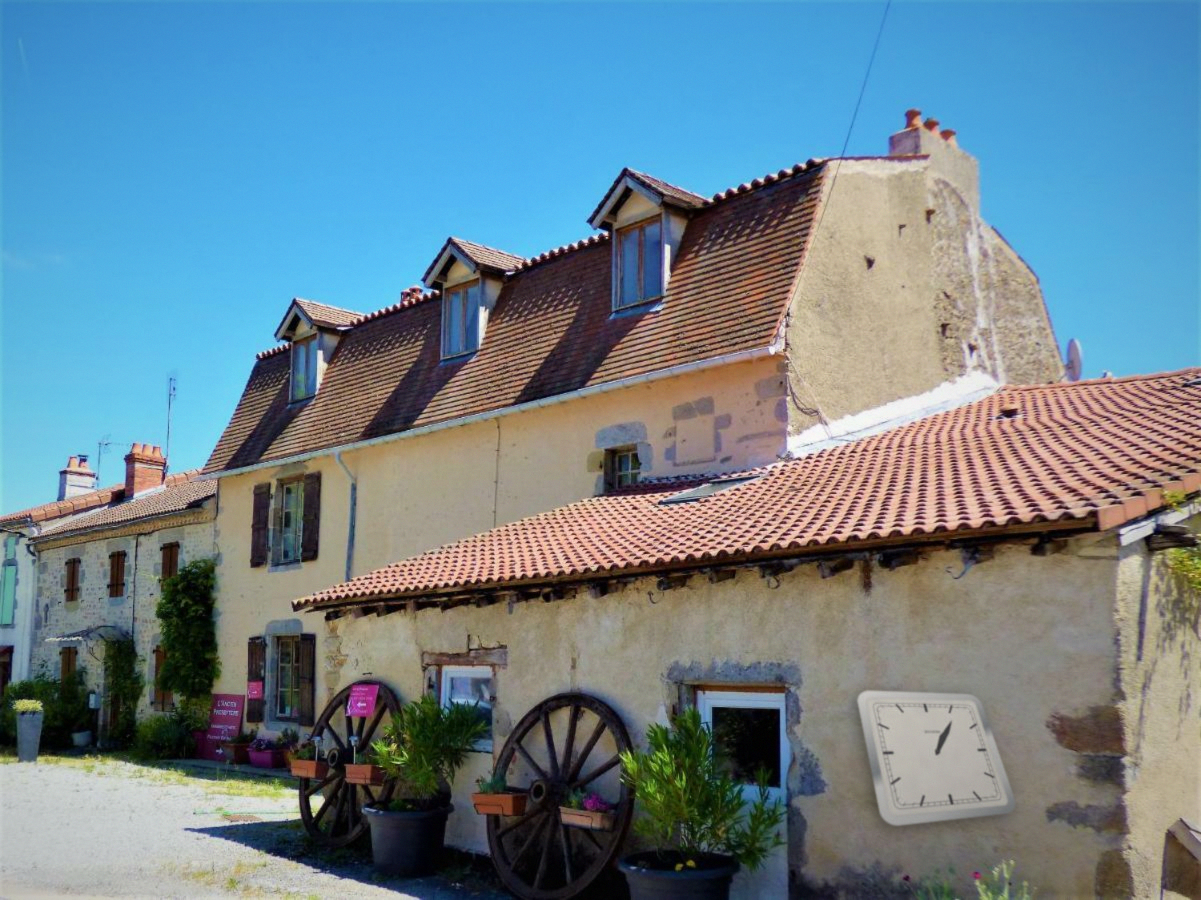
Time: **1:06**
